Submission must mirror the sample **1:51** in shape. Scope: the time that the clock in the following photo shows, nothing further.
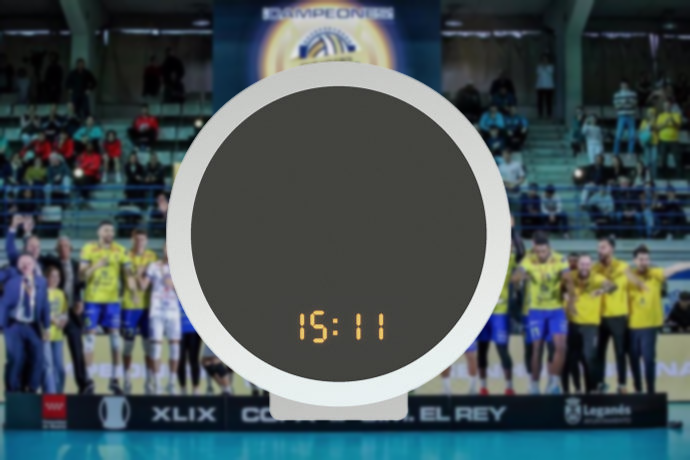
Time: **15:11**
